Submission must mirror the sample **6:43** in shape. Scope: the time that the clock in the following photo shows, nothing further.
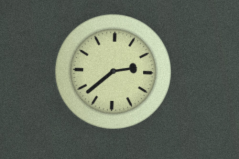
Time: **2:38**
